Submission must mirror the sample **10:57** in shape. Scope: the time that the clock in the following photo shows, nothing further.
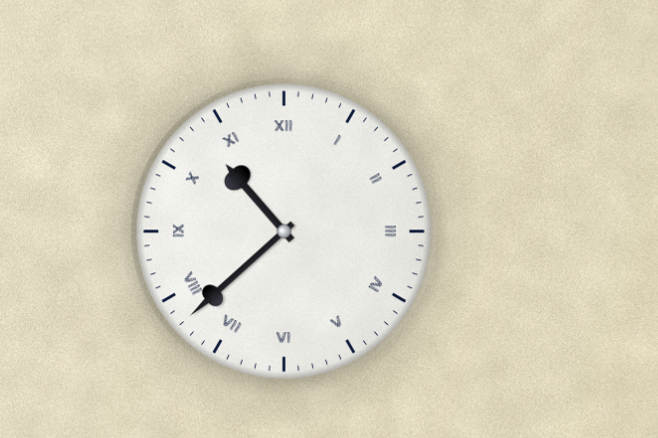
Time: **10:38**
